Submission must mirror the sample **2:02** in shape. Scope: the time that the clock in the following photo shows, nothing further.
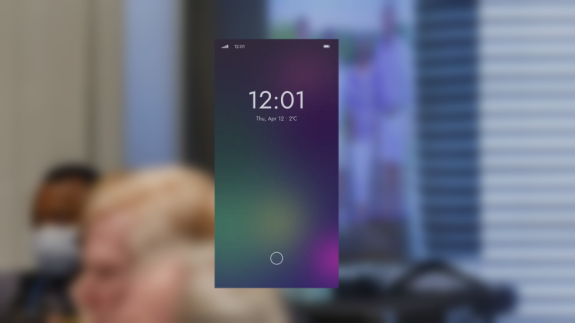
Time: **12:01**
